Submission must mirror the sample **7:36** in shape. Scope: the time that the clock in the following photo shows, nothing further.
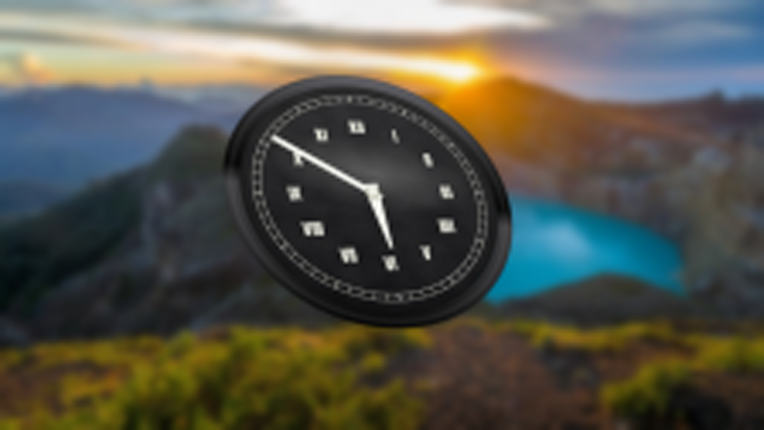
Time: **5:51**
